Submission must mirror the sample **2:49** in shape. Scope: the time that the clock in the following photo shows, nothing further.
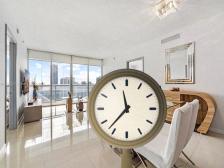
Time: **11:37**
